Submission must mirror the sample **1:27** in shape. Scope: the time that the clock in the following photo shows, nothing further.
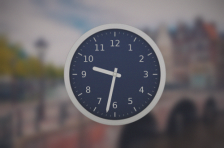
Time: **9:32**
